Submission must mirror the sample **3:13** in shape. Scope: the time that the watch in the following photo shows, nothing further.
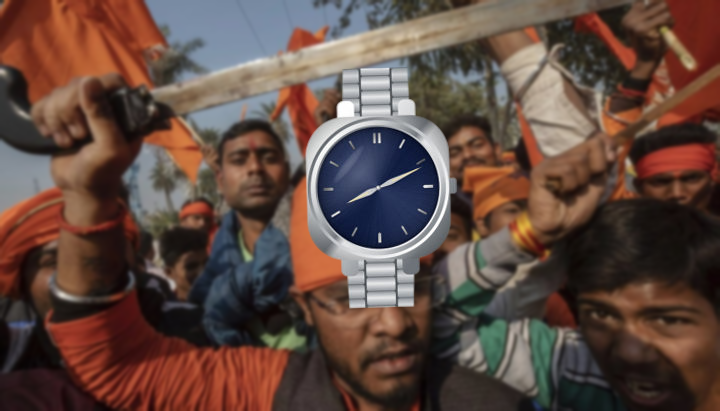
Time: **8:11**
